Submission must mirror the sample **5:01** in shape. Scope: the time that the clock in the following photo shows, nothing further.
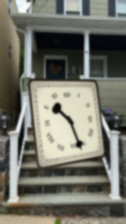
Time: **10:27**
